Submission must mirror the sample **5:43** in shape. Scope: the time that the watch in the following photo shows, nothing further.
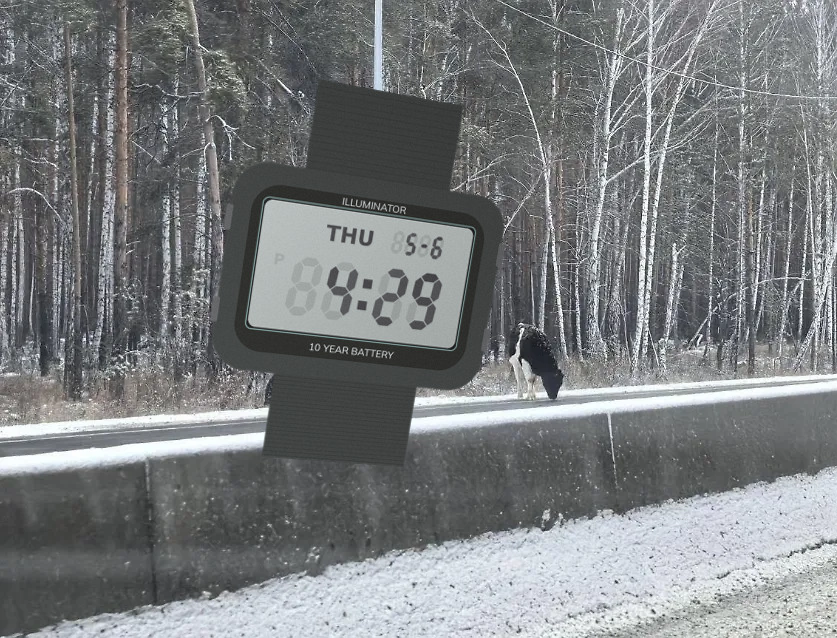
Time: **4:29**
